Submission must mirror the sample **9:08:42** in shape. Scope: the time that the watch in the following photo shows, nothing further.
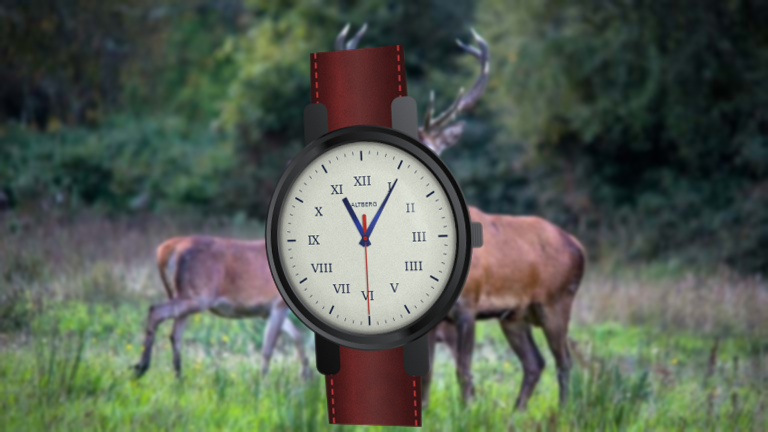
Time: **11:05:30**
